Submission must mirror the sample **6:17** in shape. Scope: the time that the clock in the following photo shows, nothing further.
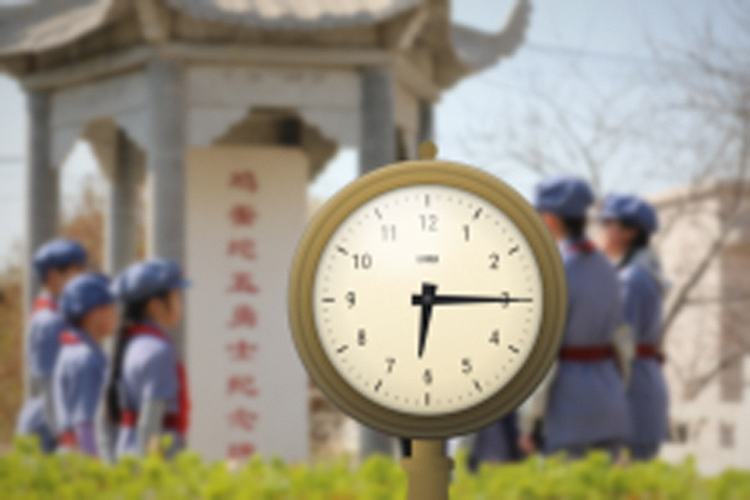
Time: **6:15**
